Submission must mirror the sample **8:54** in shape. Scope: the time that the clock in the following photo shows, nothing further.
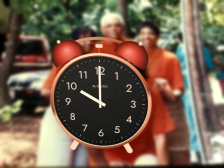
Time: **10:00**
